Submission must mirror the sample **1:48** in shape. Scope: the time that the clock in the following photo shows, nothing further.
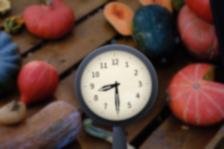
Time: **8:30**
